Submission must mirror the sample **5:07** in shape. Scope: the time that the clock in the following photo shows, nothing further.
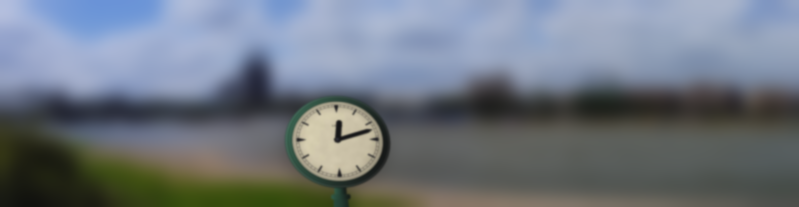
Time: **12:12**
